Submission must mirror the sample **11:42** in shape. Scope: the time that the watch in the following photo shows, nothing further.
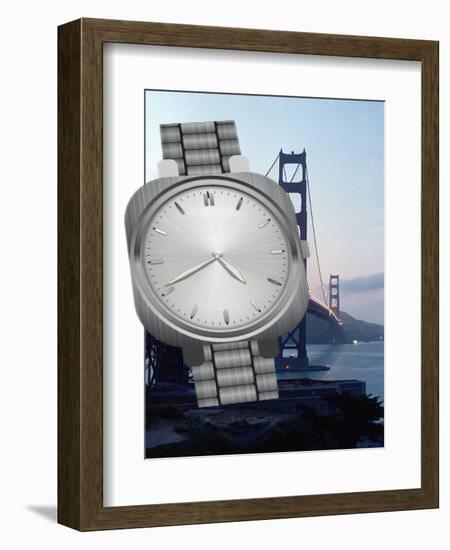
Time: **4:41**
